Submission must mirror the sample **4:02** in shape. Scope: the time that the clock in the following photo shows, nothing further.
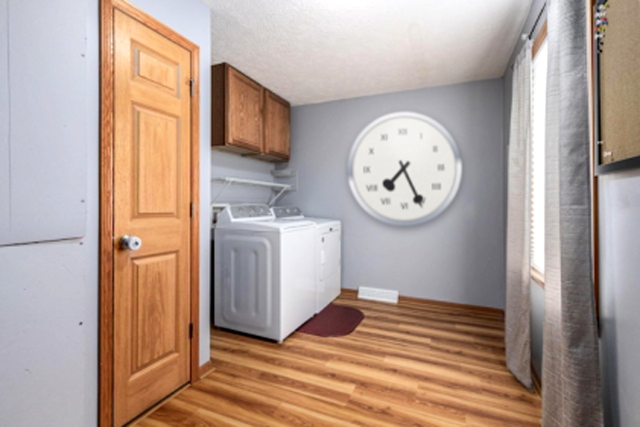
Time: **7:26**
